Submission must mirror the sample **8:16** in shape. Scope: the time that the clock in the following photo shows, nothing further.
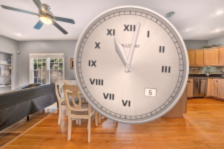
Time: **11:02**
